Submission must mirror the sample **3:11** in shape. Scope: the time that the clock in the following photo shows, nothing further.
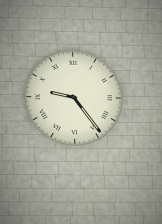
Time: **9:24**
